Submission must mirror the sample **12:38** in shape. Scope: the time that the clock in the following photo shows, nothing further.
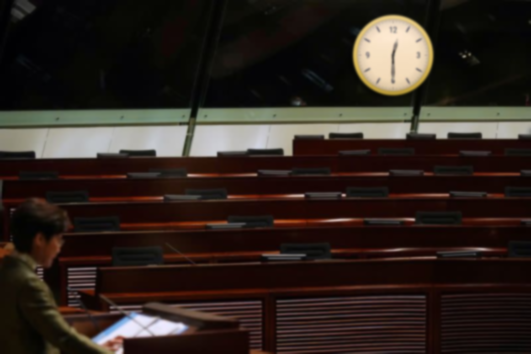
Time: **12:30**
